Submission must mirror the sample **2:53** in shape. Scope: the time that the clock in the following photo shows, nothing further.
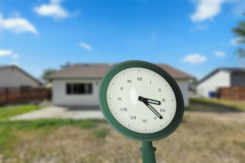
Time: **3:23**
